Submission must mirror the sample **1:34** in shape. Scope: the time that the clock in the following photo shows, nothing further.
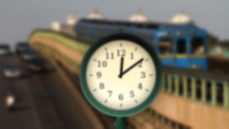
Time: **12:09**
